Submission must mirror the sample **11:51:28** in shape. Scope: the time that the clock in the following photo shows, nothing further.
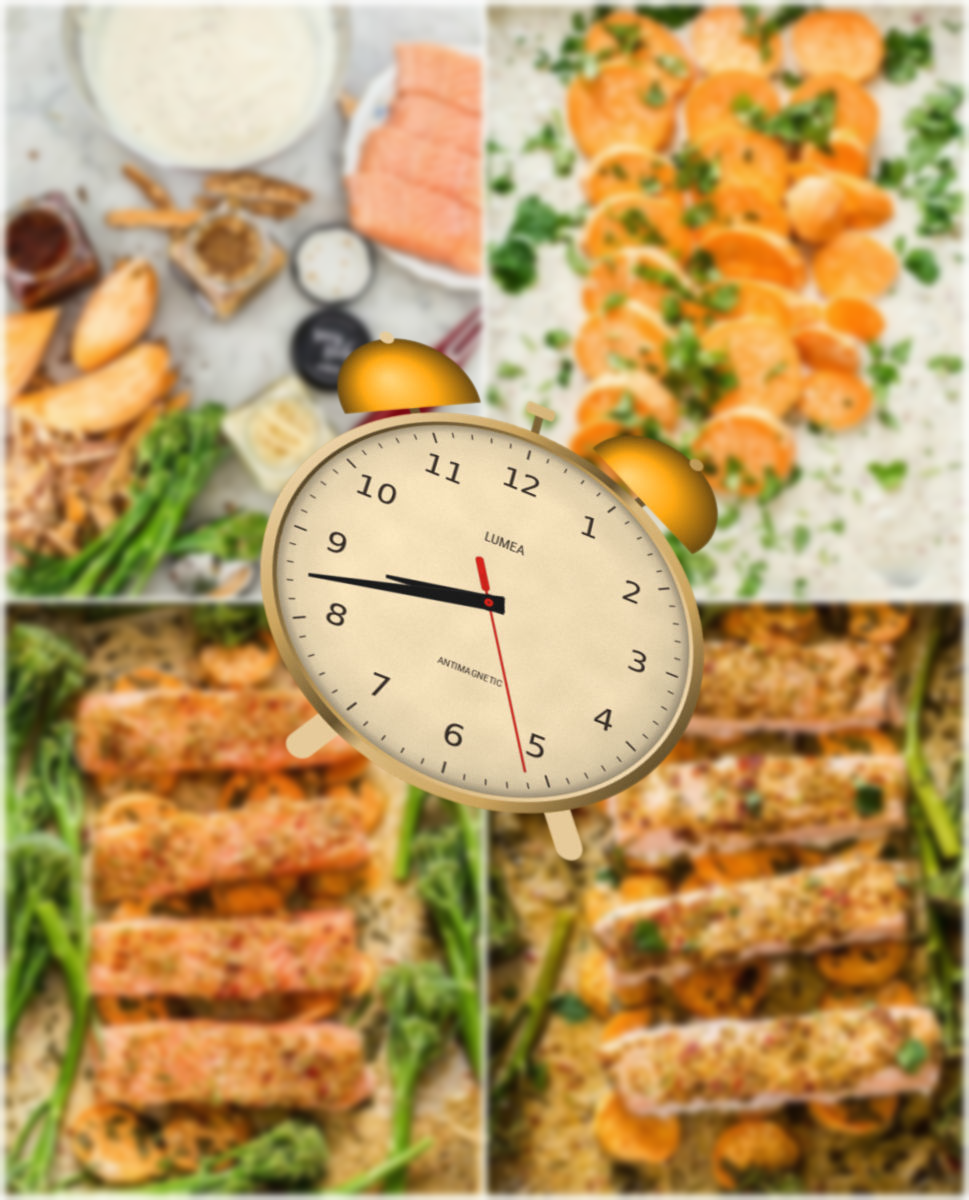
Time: **8:42:26**
